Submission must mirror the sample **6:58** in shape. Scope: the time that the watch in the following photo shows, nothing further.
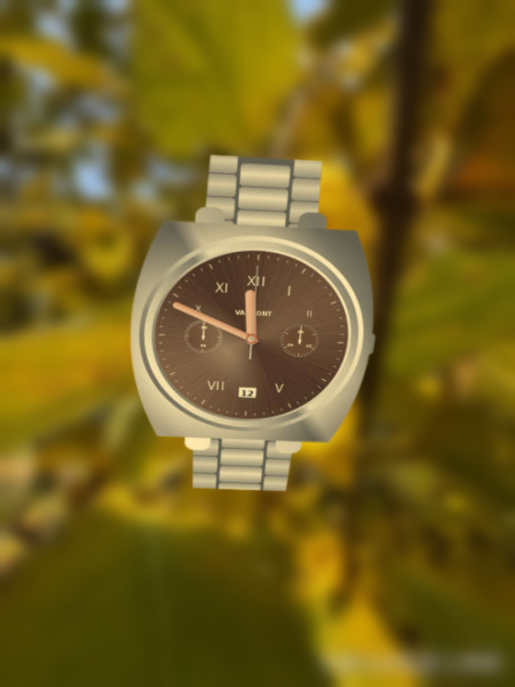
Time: **11:49**
